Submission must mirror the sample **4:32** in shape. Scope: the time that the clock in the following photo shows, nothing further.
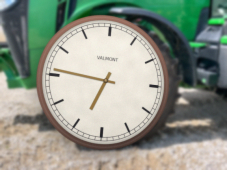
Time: **6:46**
